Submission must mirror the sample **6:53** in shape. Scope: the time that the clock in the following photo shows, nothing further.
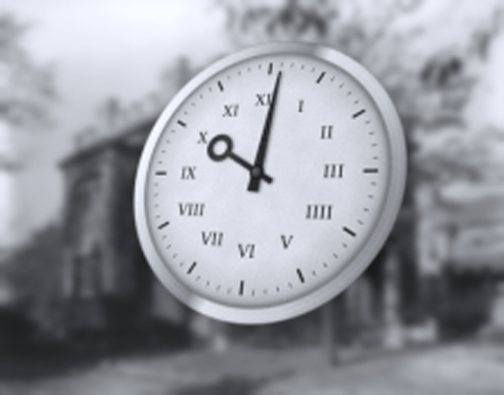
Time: **10:01**
